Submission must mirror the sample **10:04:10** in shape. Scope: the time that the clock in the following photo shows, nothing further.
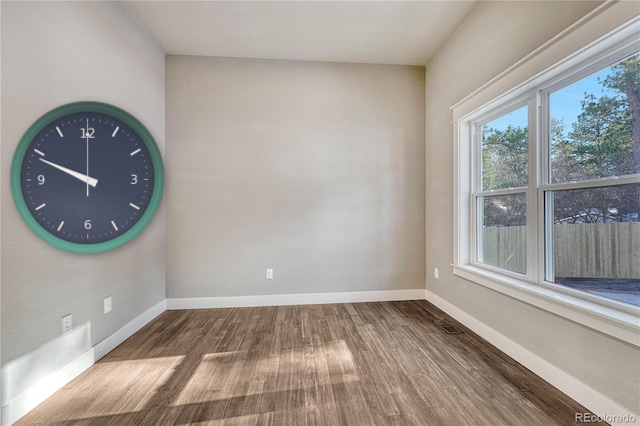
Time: **9:49:00**
